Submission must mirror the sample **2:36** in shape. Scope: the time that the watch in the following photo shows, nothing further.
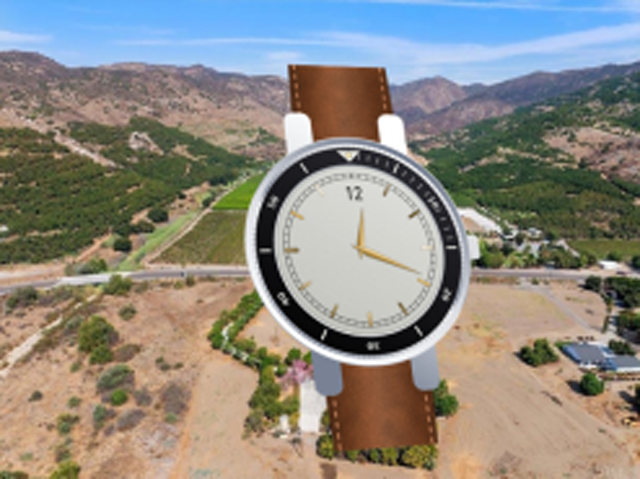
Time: **12:19**
